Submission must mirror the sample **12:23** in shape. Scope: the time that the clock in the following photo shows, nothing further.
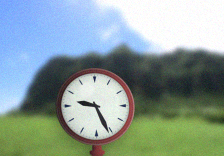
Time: **9:26**
